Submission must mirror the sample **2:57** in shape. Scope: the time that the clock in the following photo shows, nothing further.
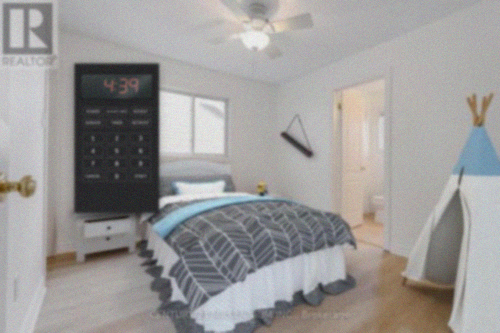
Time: **4:39**
